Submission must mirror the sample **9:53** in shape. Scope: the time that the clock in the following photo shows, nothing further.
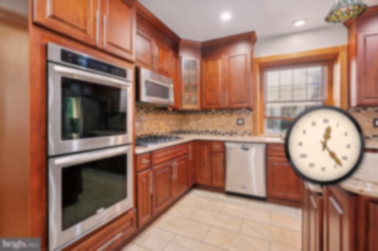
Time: **12:23**
